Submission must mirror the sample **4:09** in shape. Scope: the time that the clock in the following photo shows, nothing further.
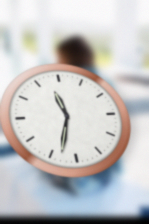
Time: **11:33**
